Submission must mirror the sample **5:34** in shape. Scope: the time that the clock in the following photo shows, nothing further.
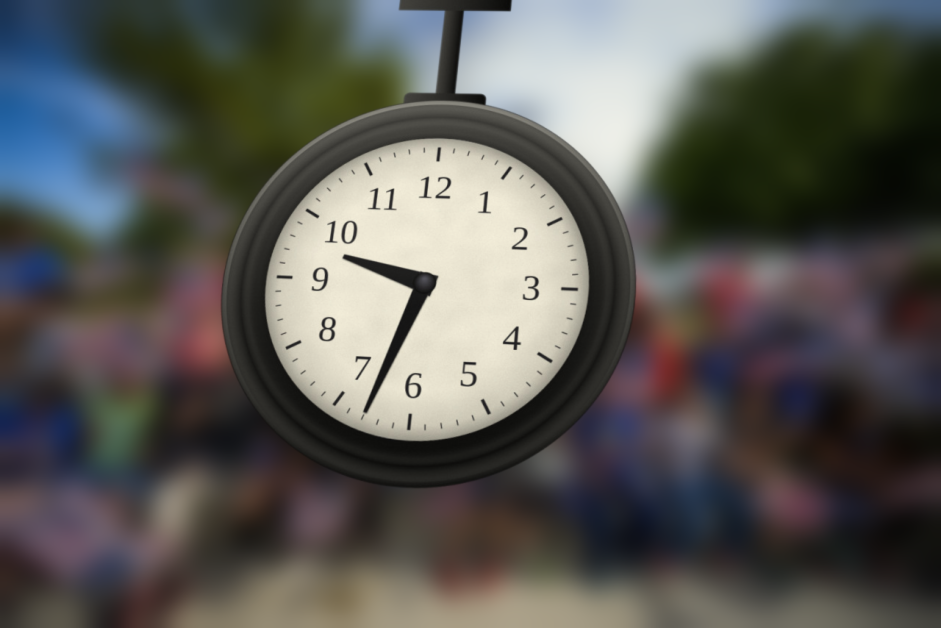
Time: **9:33**
